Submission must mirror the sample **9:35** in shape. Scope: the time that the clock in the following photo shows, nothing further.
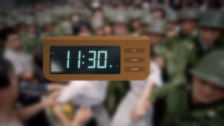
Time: **11:30**
